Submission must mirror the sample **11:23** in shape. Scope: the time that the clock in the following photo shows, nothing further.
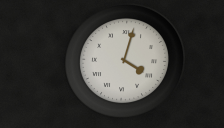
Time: **4:02**
